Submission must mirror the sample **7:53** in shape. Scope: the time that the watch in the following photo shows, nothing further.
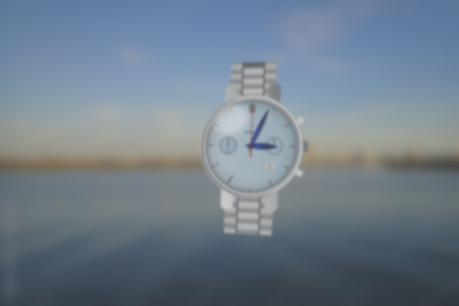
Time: **3:04**
